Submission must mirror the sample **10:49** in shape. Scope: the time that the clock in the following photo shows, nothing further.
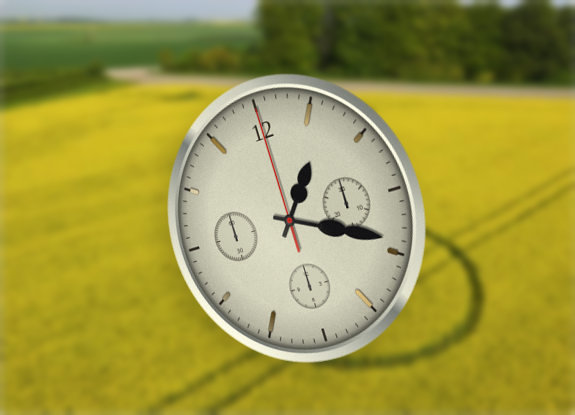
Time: **1:19**
